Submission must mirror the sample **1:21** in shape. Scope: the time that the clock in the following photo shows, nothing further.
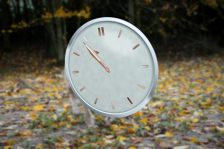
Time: **10:54**
